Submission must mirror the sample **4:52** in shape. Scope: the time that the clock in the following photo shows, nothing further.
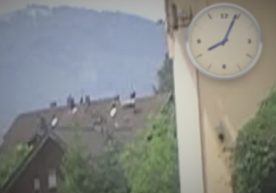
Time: **8:04**
